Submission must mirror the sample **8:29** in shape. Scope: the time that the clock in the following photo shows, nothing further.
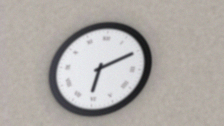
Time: **6:10**
